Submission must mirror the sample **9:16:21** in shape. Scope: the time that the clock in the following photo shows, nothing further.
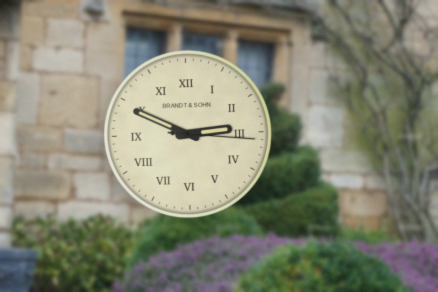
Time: **2:49:16**
